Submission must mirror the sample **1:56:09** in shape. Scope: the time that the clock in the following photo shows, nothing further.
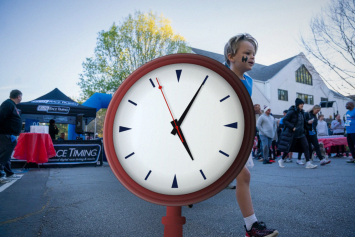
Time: **5:04:56**
